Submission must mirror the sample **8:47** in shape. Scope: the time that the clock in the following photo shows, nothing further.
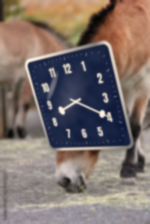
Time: **8:20**
